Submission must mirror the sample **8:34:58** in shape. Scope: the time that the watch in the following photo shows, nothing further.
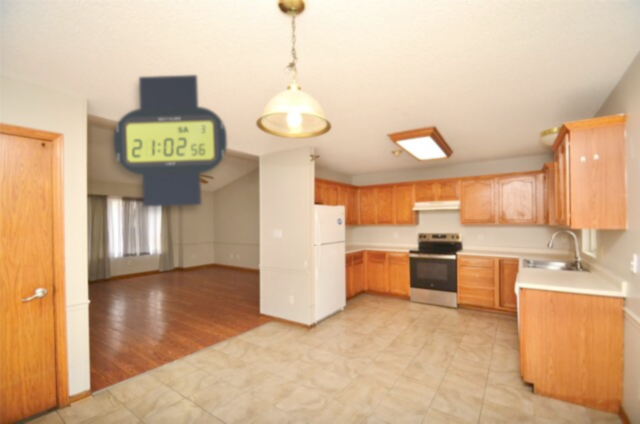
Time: **21:02:56**
